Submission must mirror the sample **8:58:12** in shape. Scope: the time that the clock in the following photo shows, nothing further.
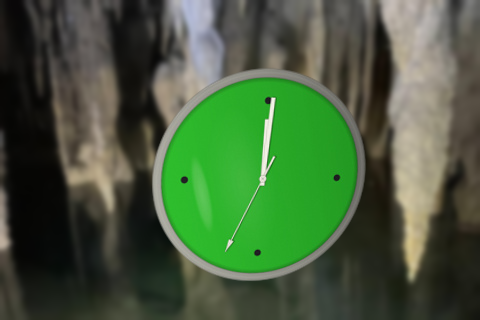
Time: **12:00:34**
